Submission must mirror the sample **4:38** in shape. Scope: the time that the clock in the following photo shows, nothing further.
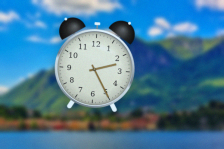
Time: **2:25**
